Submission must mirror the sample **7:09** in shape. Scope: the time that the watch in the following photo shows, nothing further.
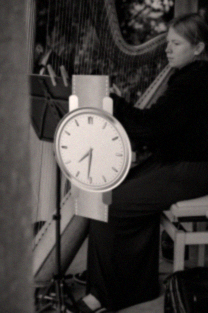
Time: **7:31**
